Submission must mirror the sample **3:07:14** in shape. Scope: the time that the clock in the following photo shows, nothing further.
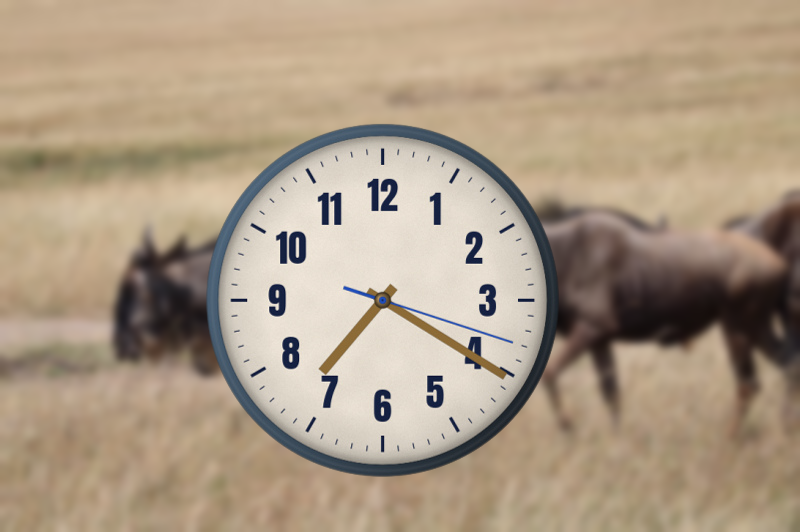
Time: **7:20:18**
